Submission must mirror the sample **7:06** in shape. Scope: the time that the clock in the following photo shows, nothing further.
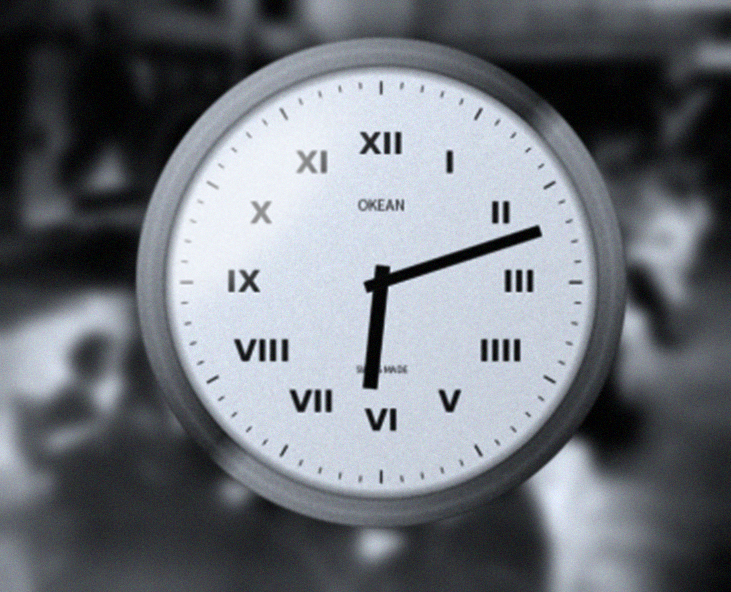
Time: **6:12**
